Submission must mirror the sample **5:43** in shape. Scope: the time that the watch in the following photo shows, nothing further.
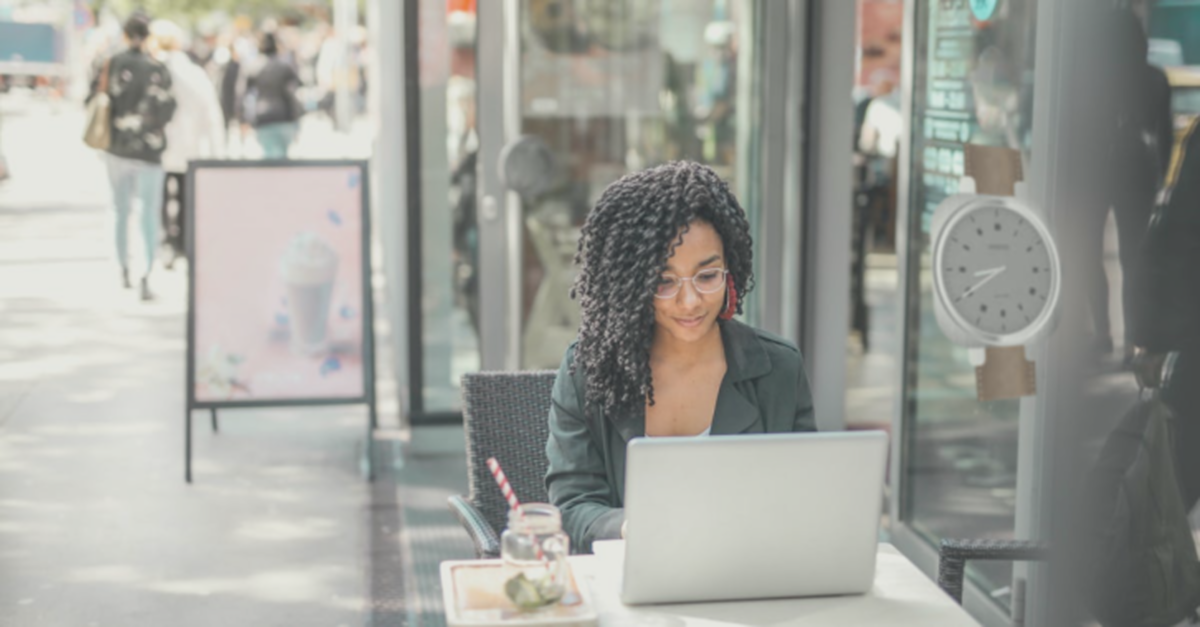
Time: **8:40**
